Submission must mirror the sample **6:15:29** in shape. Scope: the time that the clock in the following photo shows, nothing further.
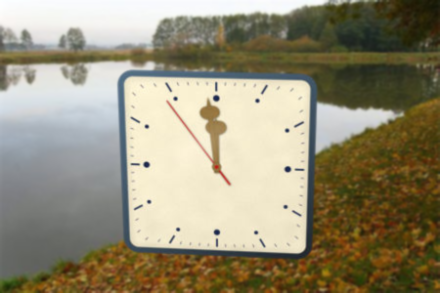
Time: **11:58:54**
